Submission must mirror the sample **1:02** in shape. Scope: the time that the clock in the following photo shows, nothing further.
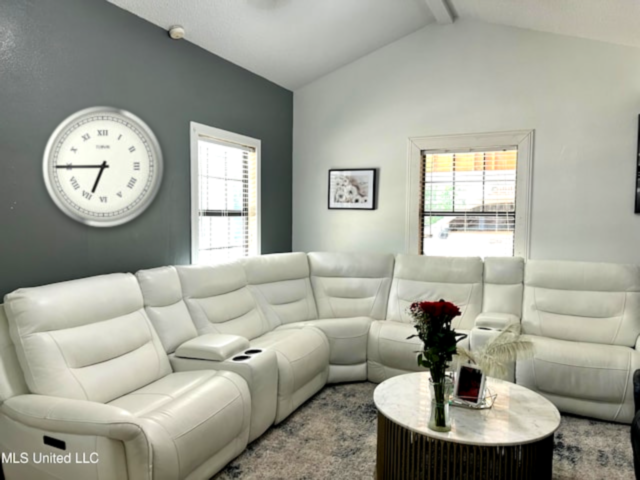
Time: **6:45**
